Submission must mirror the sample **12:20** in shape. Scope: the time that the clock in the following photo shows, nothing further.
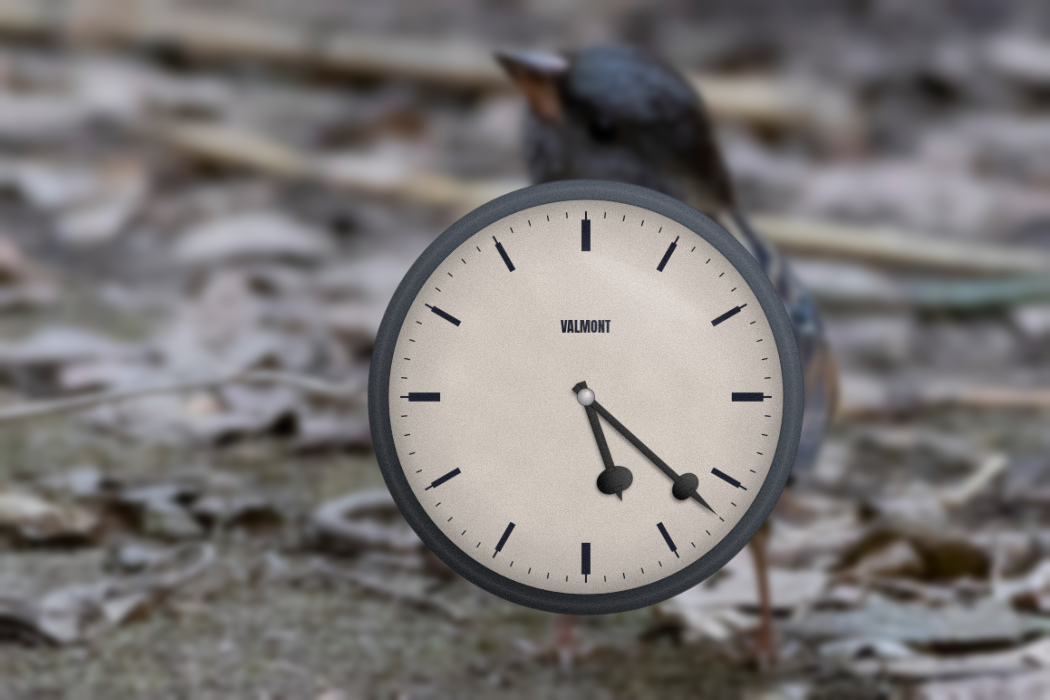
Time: **5:22**
